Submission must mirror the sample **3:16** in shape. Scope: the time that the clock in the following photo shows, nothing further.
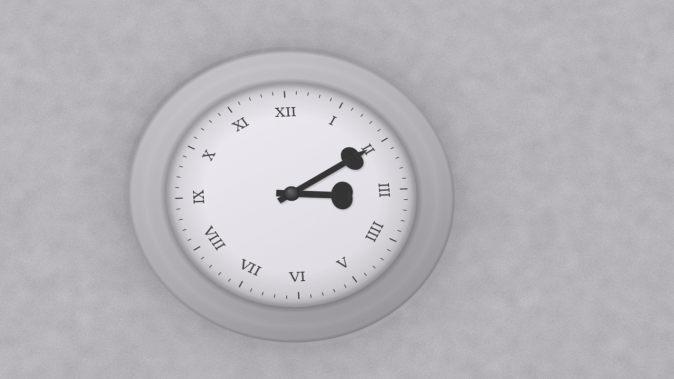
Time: **3:10**
